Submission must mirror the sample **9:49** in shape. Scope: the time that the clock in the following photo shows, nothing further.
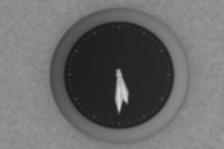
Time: **5:30**
